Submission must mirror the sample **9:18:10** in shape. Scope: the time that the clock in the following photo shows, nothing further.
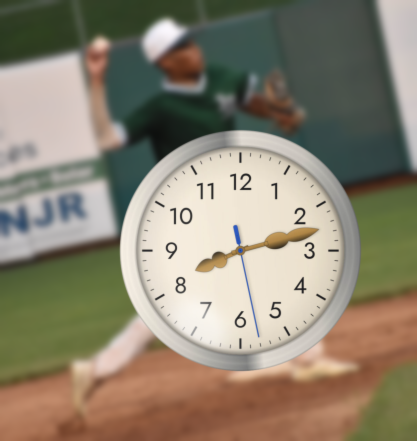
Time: **8:12:28**
